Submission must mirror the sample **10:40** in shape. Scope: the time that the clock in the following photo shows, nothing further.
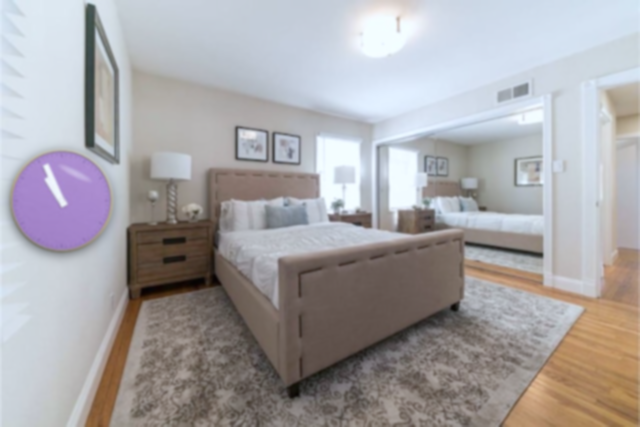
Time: **10:56**
